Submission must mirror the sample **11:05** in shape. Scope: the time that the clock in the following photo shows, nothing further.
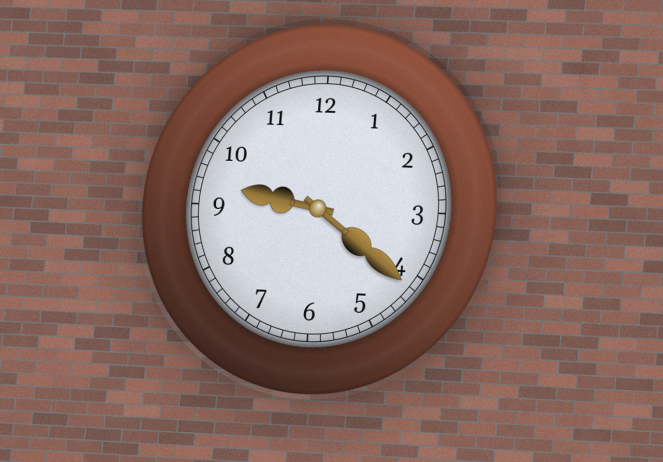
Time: **9:21**
